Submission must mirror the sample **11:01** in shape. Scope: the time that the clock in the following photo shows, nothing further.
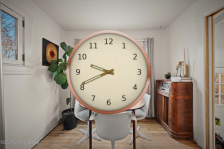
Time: **9:41**
